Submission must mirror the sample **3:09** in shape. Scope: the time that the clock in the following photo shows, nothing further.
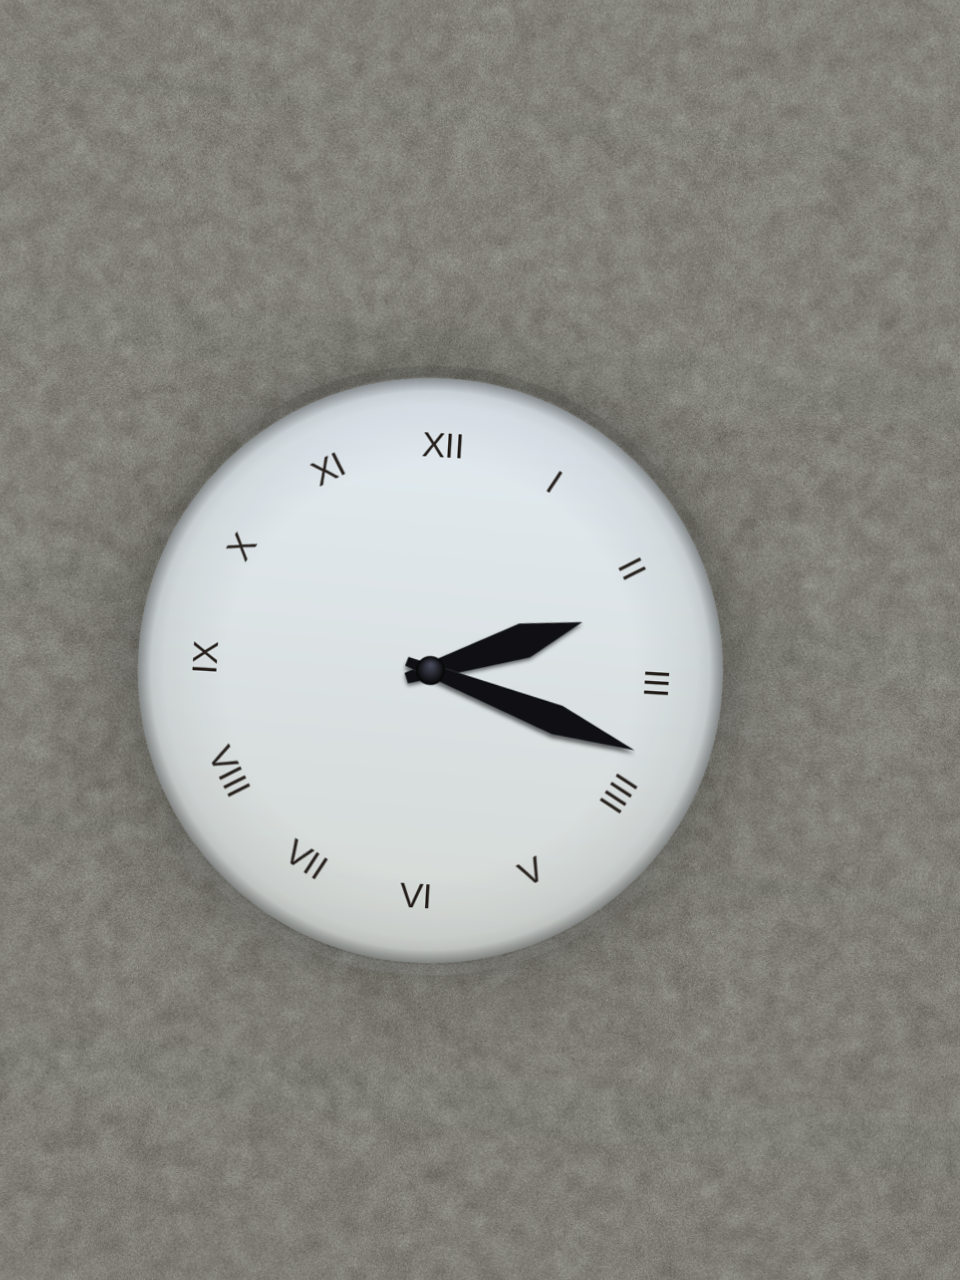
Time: **2:18**
